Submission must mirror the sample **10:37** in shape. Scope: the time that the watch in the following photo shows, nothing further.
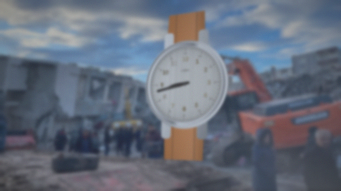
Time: **8:43**
